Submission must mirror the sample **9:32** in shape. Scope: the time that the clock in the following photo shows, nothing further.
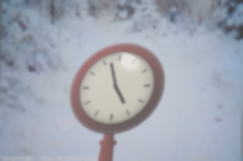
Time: **4:57**
